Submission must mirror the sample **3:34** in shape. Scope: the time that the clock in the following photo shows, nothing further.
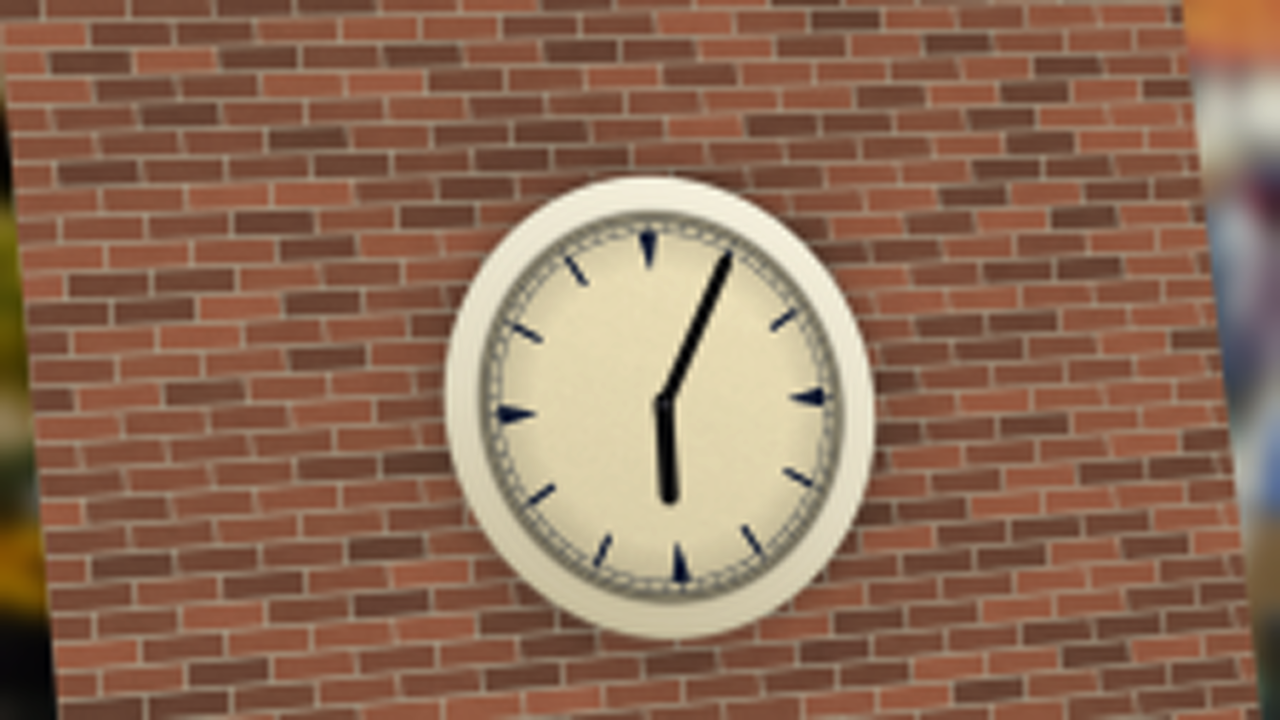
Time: **6:05**
